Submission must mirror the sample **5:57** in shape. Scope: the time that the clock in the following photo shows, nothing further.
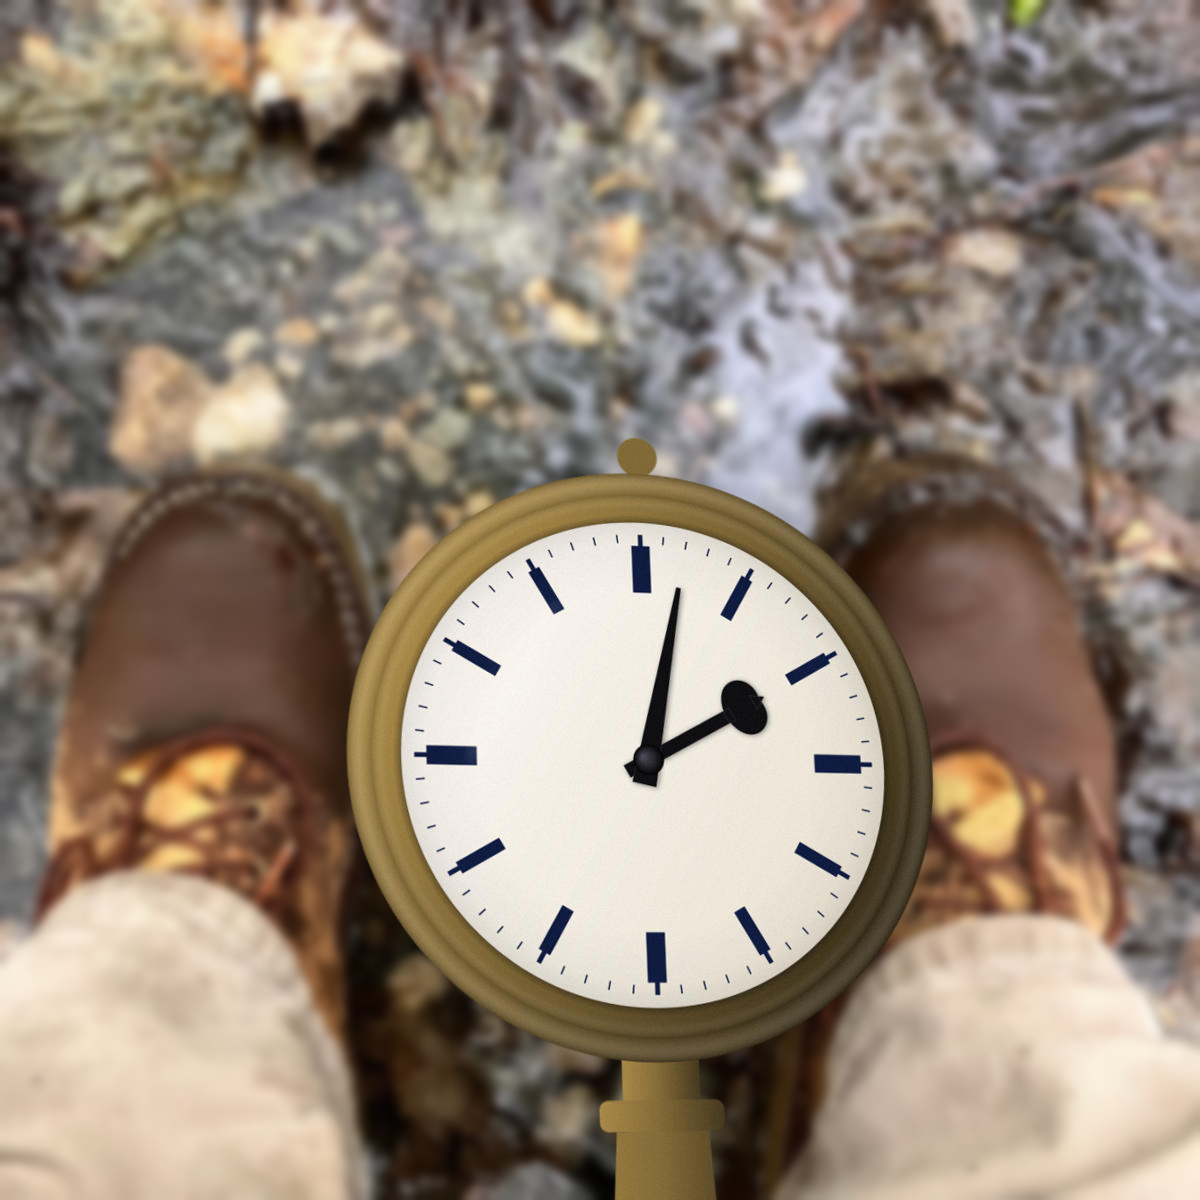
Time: **2:02**
